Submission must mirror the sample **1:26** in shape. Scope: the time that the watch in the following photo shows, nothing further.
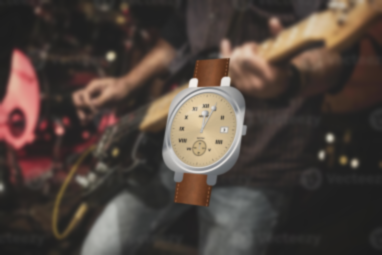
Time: **12:04**
